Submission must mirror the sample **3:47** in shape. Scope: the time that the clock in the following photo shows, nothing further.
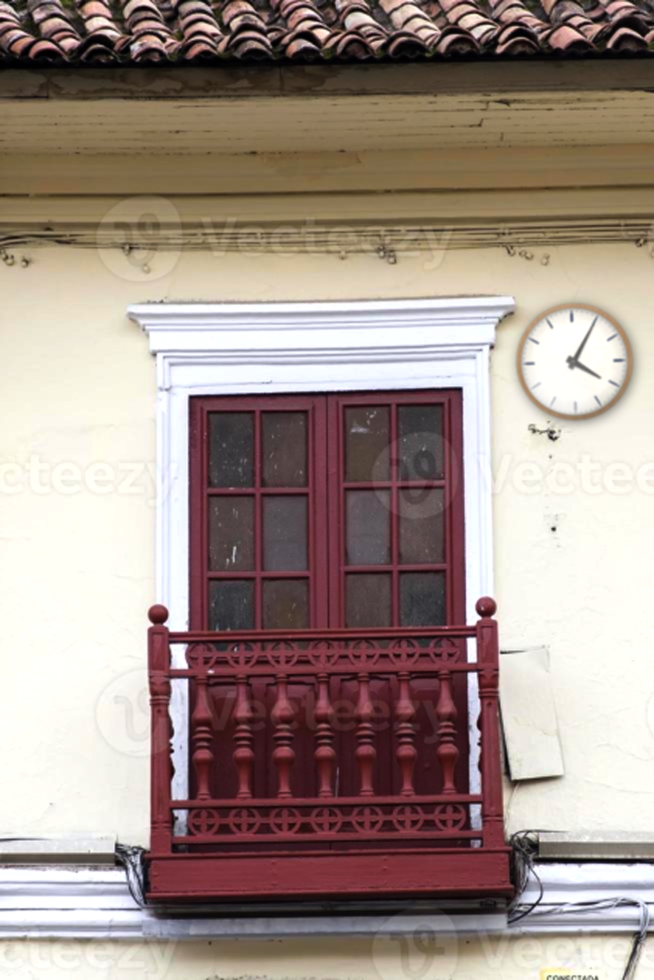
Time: **4:05**
